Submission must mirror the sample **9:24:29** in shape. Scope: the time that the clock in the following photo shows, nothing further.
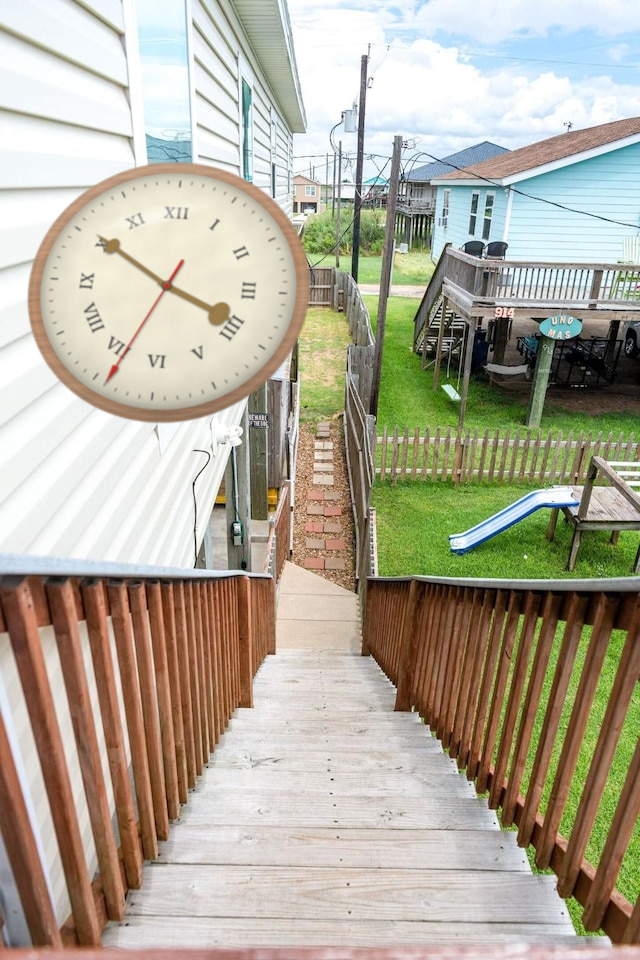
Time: **3:50:34**
